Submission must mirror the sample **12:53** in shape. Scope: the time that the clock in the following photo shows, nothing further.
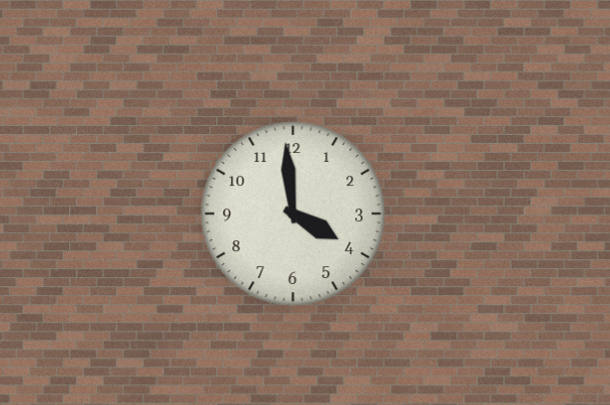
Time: **3:59**
